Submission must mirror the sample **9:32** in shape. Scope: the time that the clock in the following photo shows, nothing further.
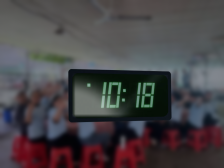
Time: **10:18**
